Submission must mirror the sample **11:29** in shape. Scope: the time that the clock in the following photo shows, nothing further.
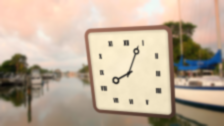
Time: **8:04**
